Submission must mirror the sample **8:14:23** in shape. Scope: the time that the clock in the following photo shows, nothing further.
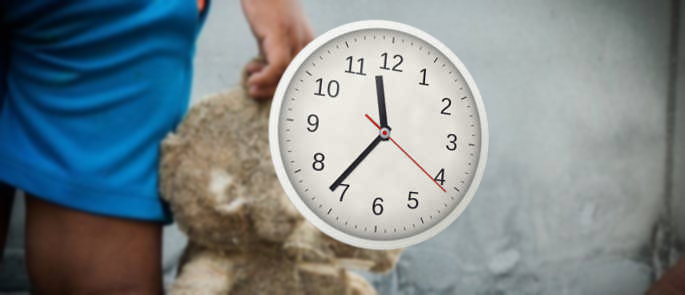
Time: **11:36:21**
